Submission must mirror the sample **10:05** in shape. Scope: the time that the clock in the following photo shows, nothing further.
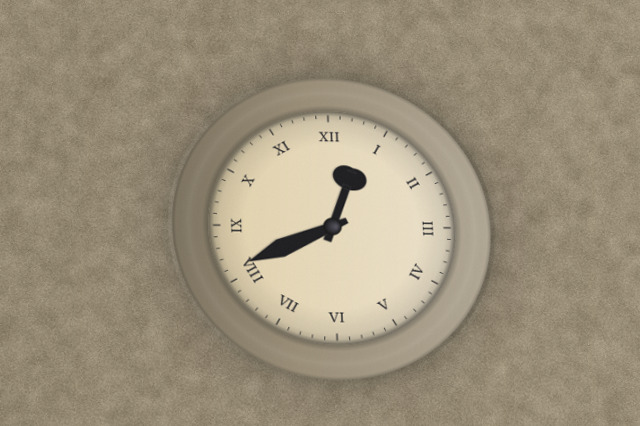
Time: **12:41**
